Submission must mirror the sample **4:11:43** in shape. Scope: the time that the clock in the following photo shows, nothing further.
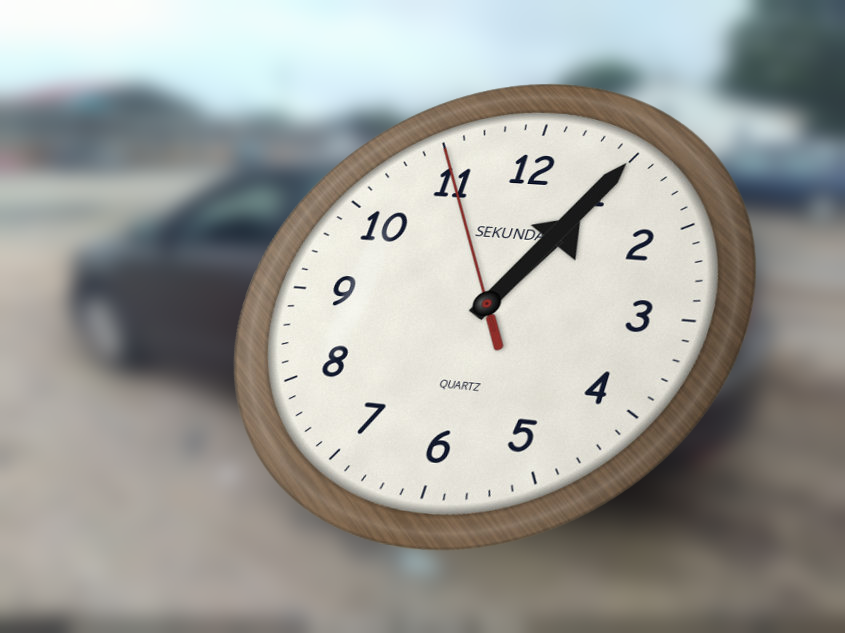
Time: **1:04:55**
